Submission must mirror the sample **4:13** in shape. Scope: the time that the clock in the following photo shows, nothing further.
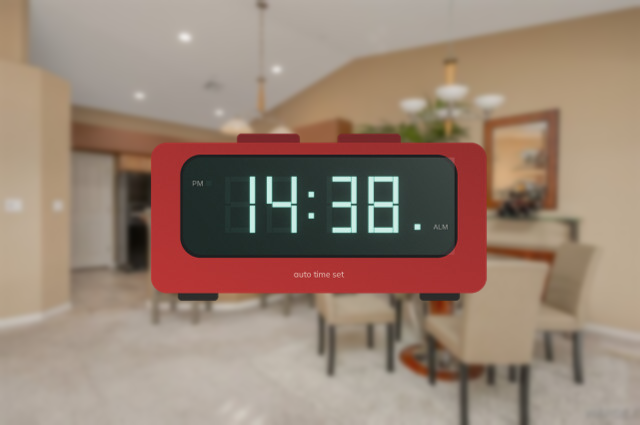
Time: **14:38**
